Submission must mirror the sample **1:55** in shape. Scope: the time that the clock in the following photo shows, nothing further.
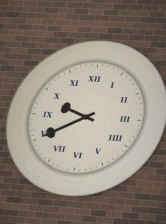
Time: **9:40**
